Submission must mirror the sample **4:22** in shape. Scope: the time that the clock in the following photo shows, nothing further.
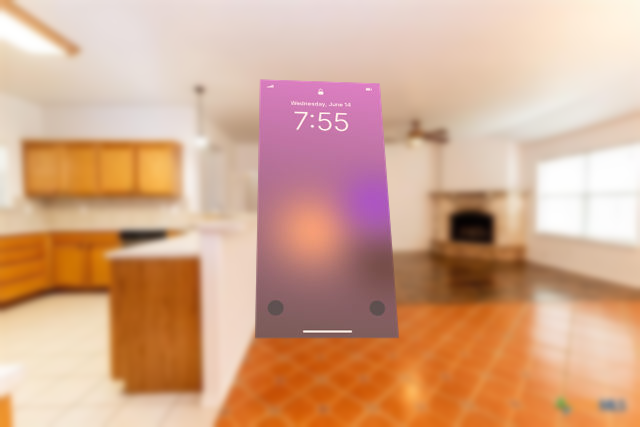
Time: **7:55**
